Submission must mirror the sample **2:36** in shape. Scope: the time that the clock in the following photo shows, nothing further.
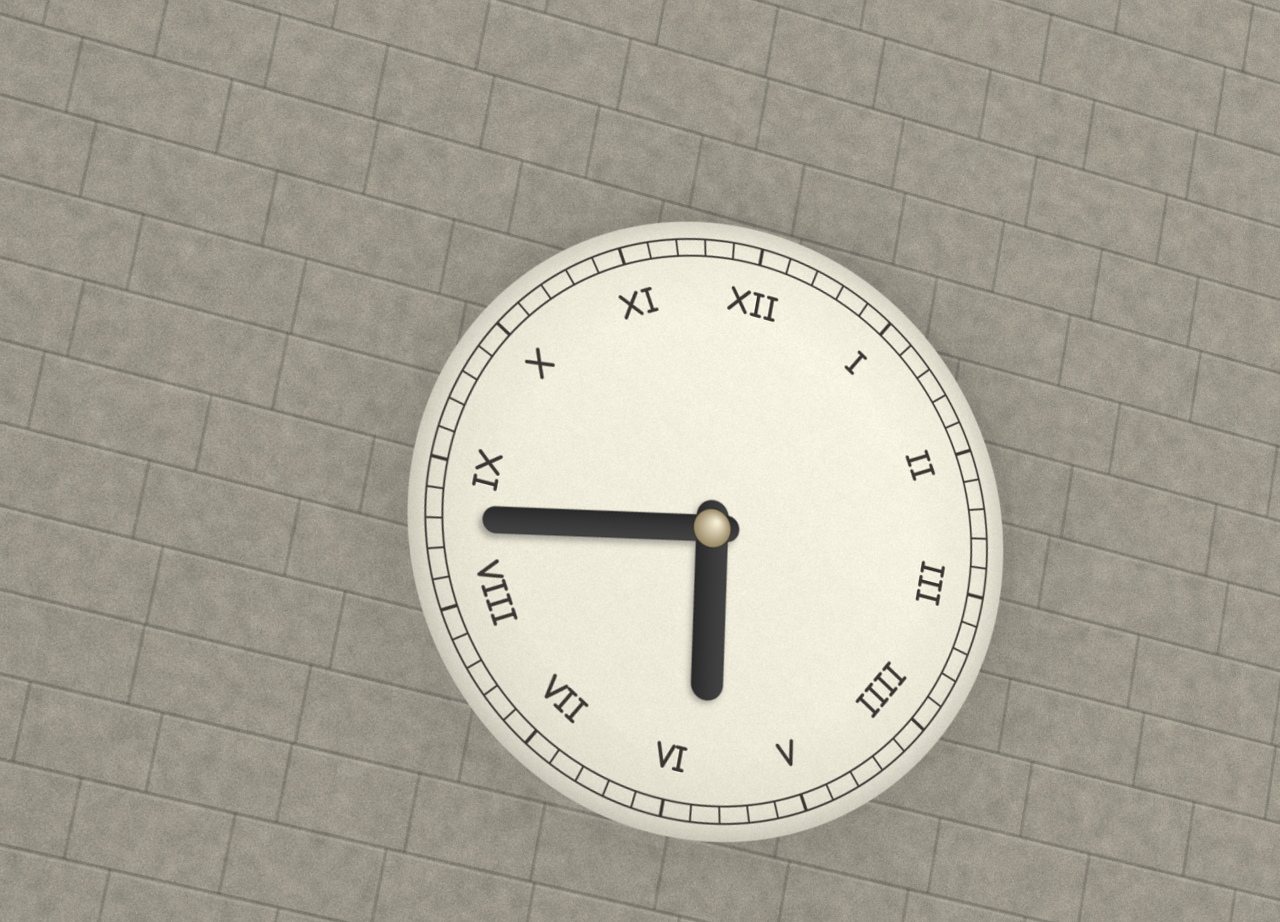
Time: **5:43**
